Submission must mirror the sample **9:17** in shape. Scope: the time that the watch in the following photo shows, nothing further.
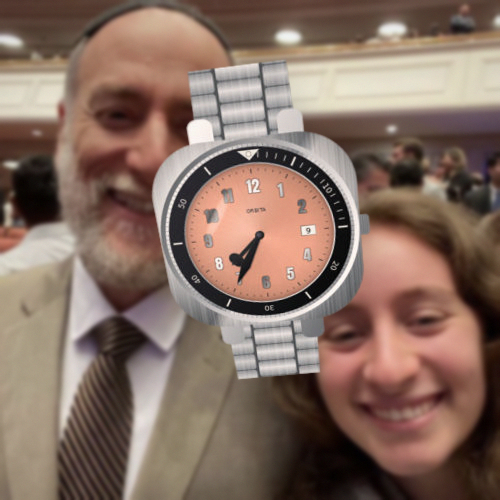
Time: **7:35**
